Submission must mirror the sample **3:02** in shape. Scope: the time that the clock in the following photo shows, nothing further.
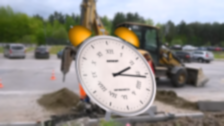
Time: **2:16**
